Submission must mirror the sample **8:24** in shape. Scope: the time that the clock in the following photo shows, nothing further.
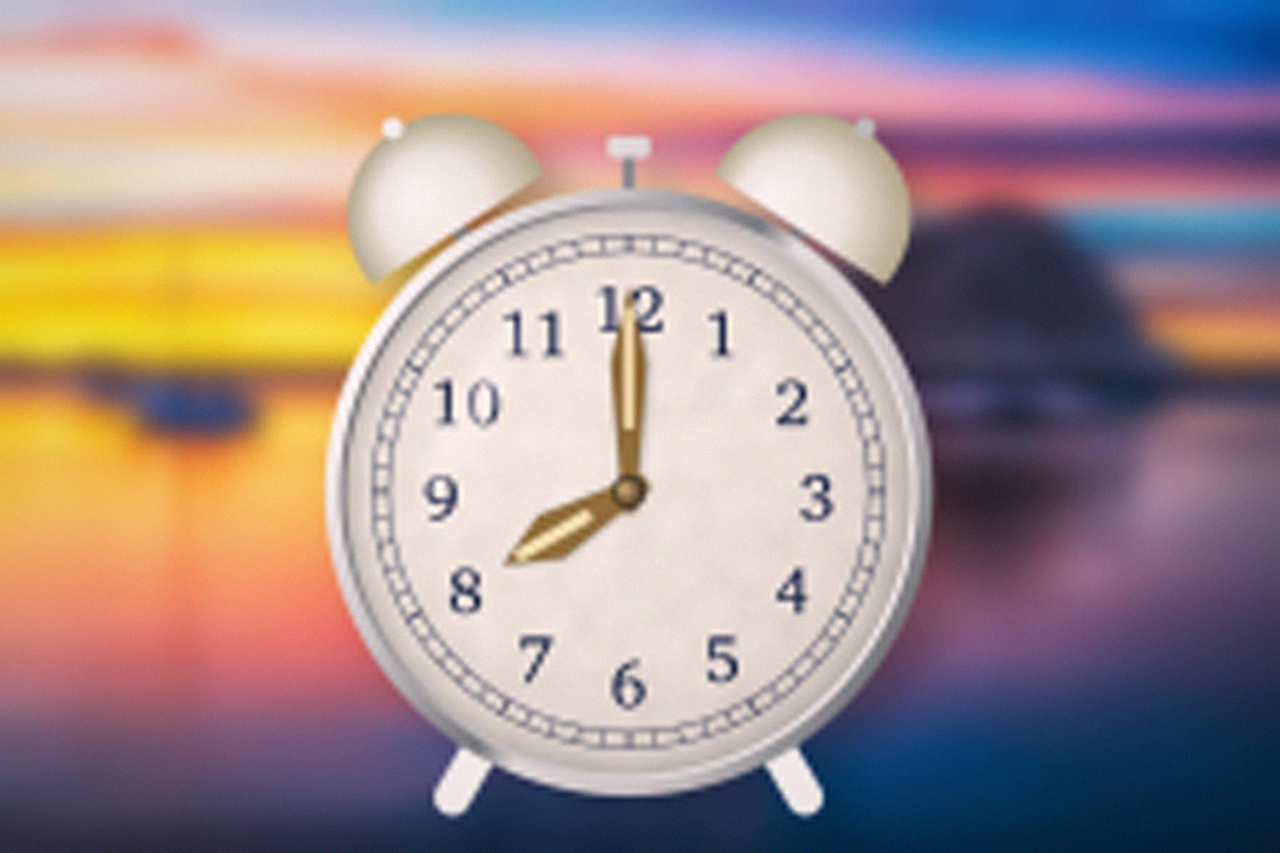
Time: **8:00**
